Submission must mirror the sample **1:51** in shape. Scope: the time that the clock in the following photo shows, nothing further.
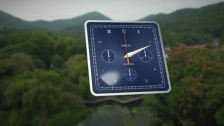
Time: **2:11**
